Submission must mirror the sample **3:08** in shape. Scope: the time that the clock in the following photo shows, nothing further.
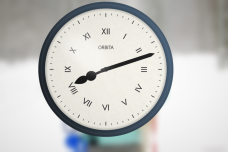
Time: **8:12**
